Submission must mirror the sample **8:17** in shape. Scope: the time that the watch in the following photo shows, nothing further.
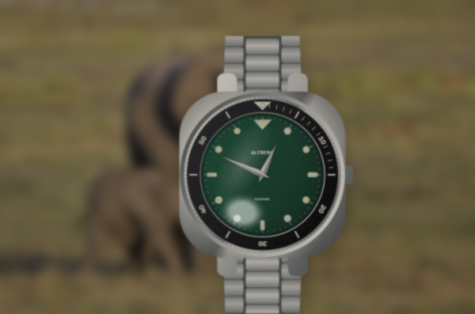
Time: **12:49**
